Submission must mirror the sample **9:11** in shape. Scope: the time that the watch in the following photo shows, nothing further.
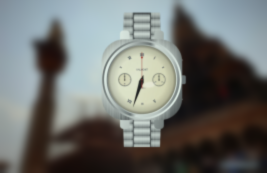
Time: **6:33**
